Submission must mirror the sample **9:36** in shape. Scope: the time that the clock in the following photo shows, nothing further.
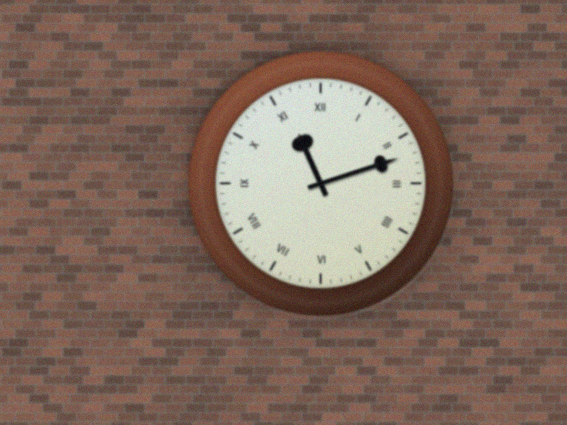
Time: **11:12**
